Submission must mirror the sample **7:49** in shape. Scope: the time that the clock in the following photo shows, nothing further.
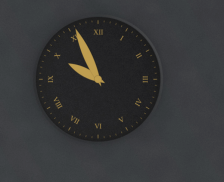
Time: **9:56**
